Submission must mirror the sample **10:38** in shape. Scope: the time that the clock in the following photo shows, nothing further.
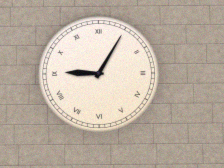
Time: **9:05**
